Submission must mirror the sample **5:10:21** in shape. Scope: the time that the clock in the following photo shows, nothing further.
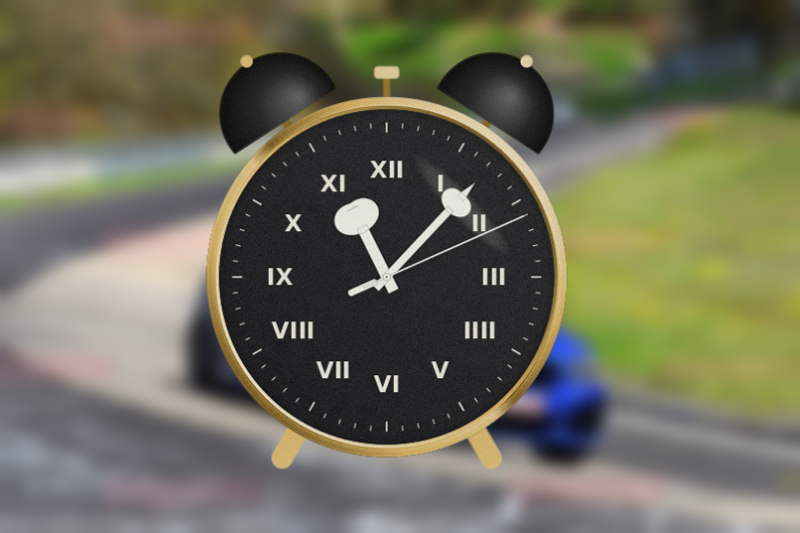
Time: **11:07:11**
